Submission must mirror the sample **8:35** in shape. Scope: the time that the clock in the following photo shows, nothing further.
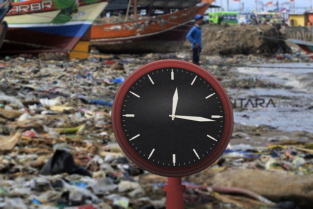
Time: **12:16**
